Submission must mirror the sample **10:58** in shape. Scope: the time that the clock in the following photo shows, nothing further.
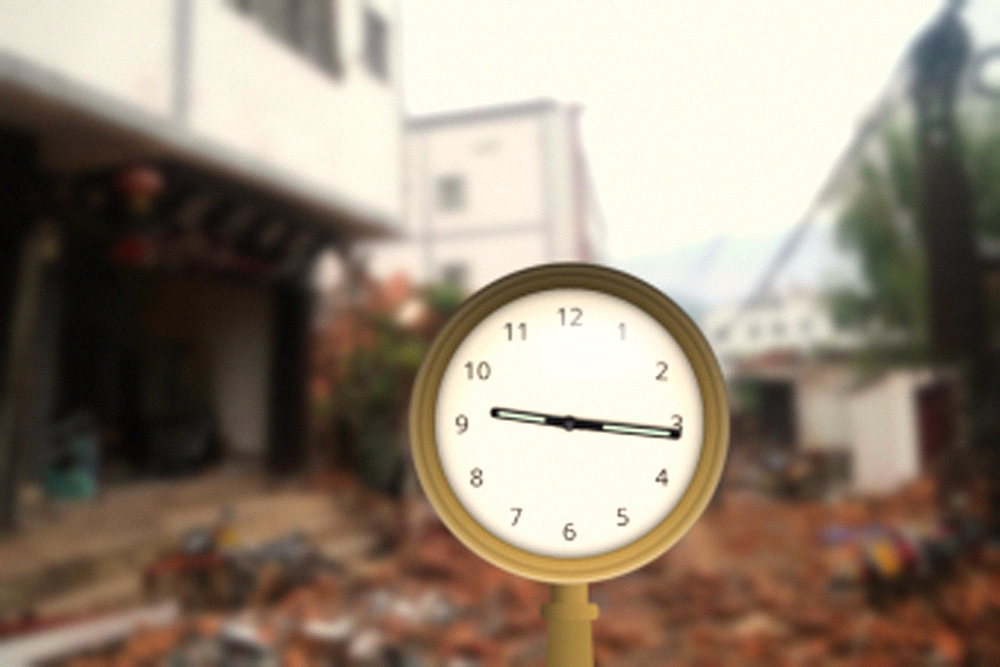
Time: **9:16**
